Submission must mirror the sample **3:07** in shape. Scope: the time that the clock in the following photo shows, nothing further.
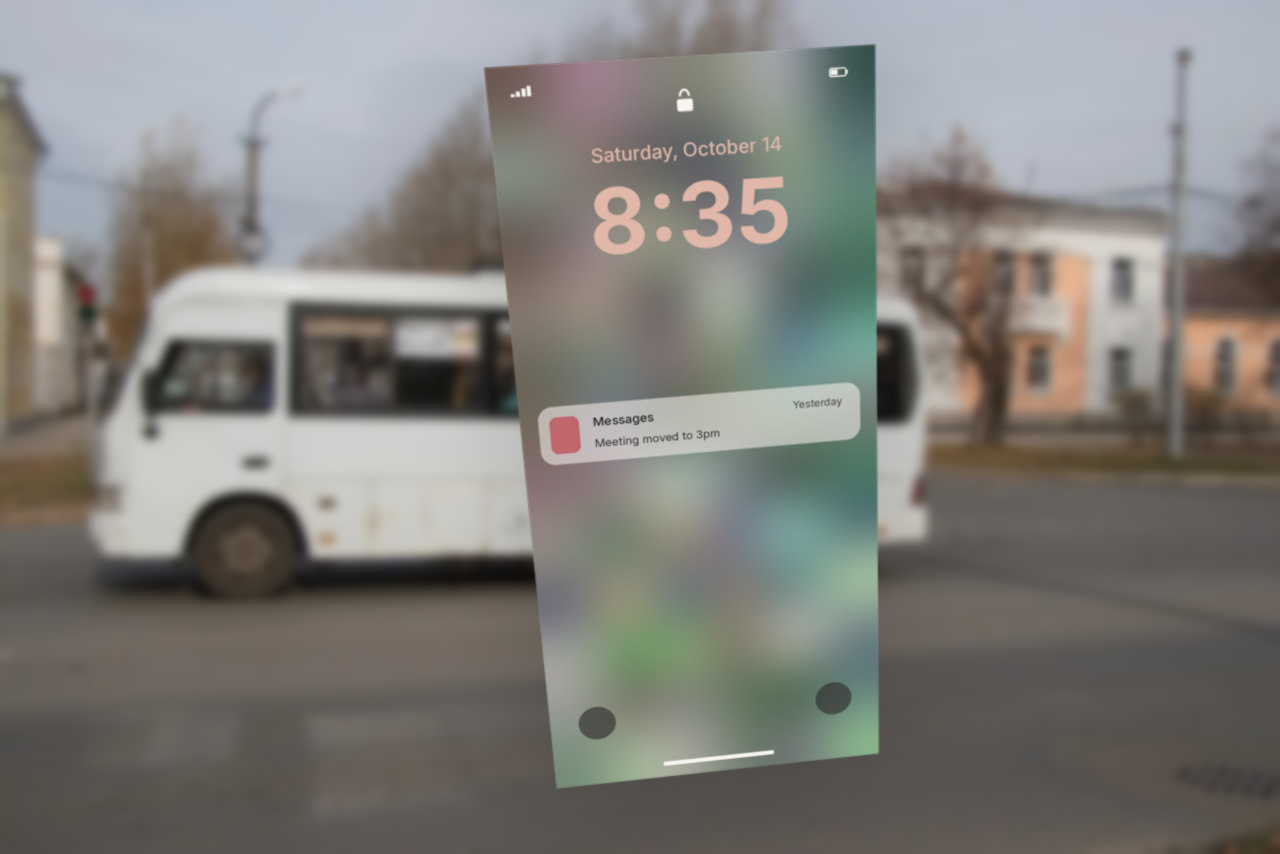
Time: **8:35**
